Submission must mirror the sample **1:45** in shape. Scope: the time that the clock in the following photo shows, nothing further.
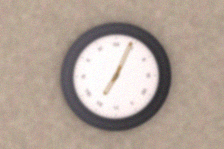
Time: **7:04**
